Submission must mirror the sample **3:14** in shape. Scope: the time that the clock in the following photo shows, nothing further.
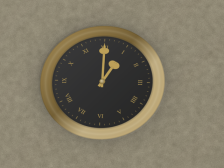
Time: **1:00**
